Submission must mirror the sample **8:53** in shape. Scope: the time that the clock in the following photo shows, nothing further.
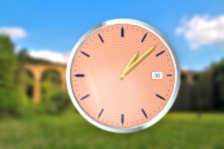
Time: **1:08**
